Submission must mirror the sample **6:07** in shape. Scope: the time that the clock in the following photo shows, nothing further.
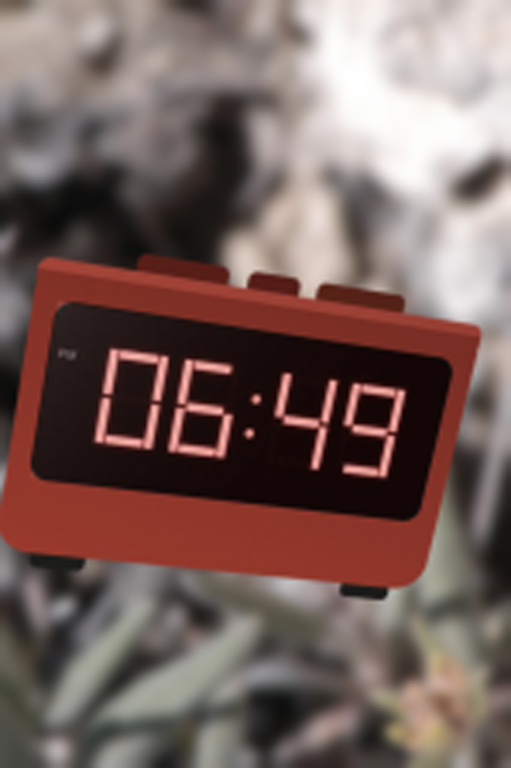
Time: **6:49**
